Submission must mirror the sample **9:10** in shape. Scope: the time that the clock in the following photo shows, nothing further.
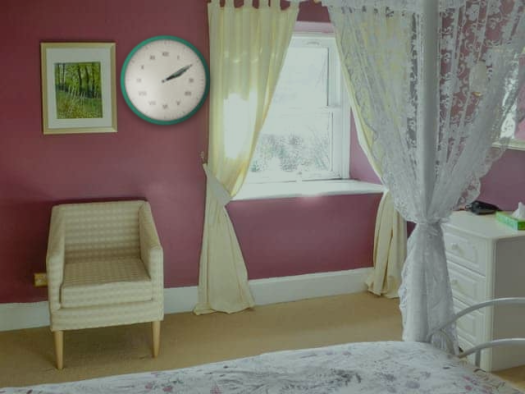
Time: **2:10**
